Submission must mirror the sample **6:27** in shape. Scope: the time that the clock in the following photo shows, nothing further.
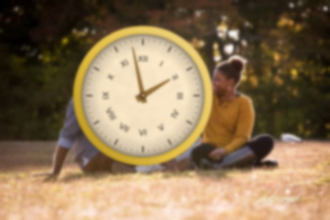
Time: **1:58**
